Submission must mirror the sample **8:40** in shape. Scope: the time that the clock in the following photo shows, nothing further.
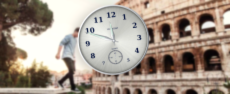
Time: **11:49**
